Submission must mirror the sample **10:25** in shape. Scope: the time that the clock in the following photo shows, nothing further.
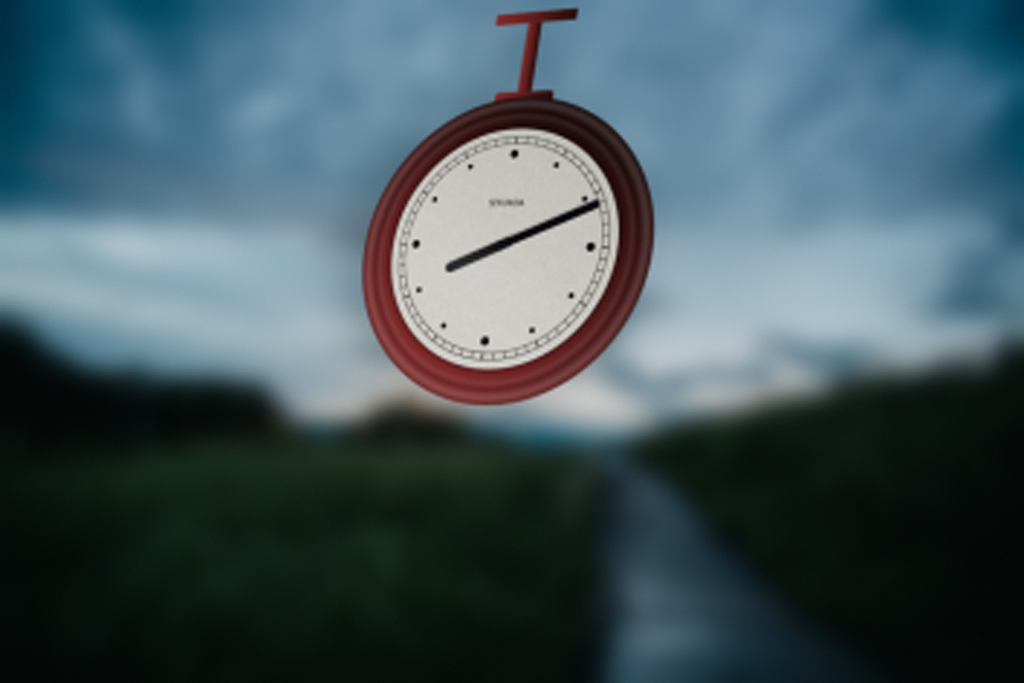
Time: **8:11**
